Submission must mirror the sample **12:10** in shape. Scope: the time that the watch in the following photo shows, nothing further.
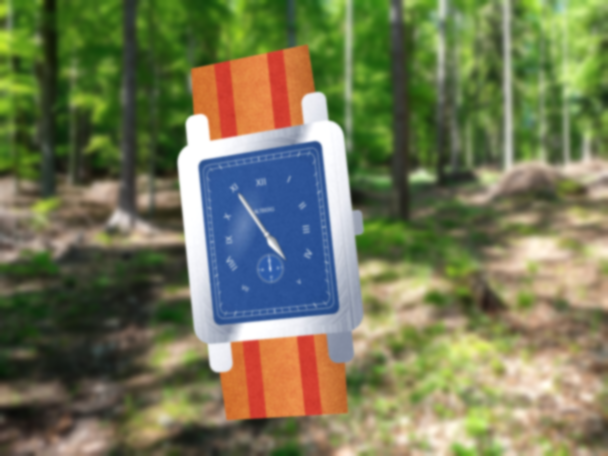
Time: **4:55**
